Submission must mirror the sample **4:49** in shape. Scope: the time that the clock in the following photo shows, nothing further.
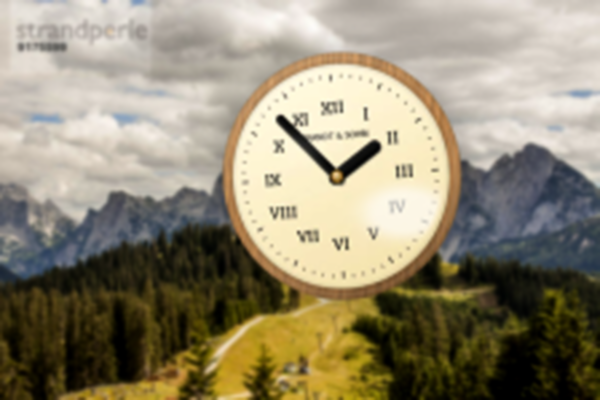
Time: **1:53**
